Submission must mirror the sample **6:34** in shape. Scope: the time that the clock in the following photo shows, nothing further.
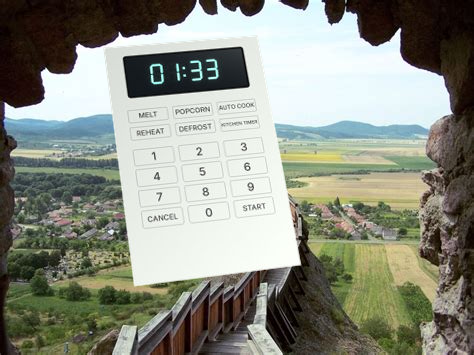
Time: **1:33**
